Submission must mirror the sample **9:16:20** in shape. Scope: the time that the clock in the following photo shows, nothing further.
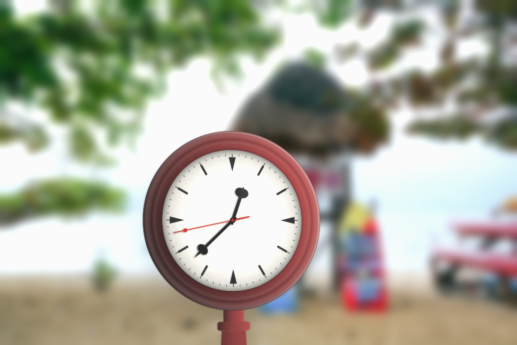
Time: **12:37:43**
